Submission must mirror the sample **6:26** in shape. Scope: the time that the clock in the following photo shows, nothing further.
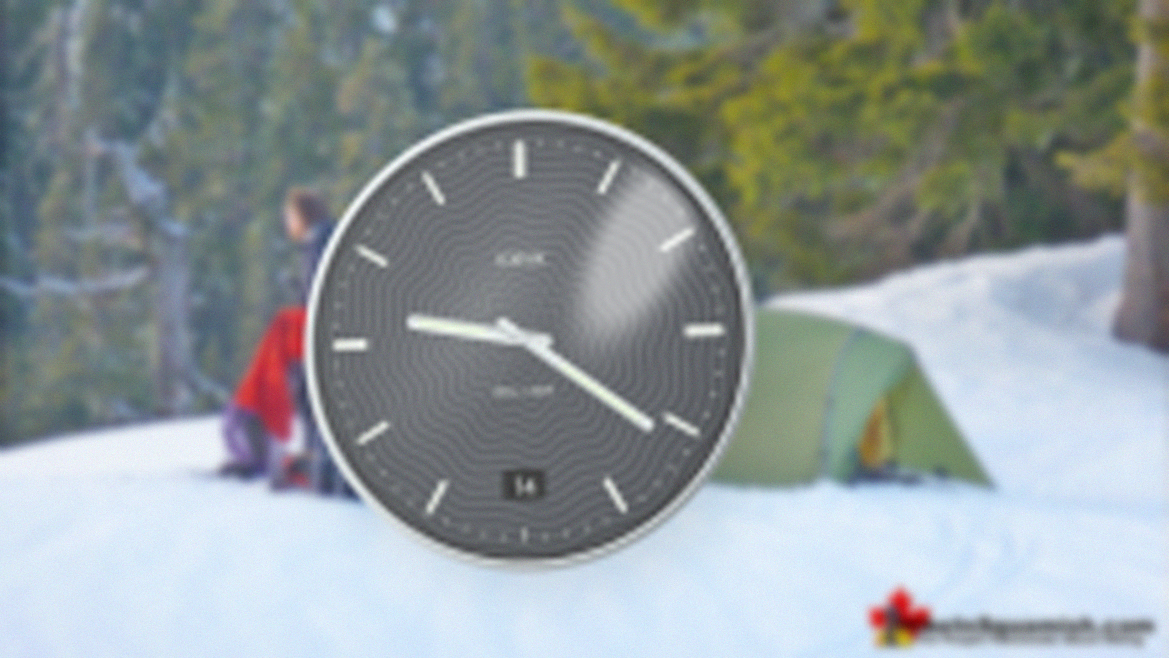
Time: **9:21**
